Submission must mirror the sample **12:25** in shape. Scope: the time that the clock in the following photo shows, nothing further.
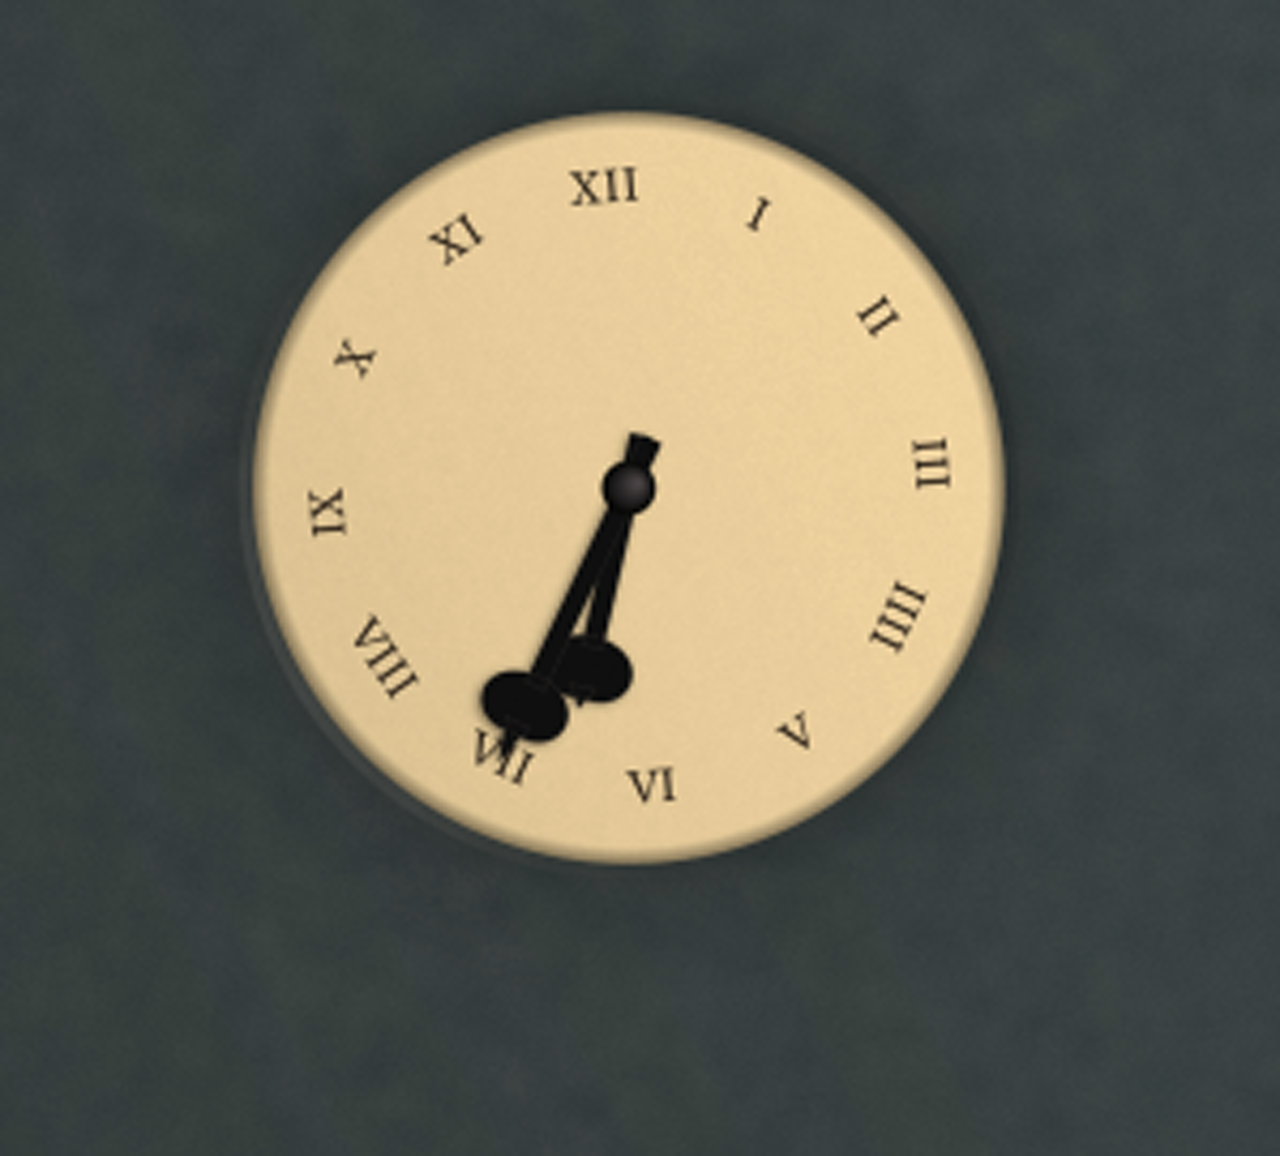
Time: **6:35**
